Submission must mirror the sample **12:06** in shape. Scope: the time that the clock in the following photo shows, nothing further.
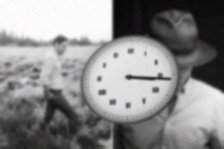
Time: **3:16**
